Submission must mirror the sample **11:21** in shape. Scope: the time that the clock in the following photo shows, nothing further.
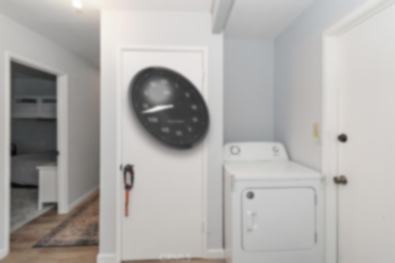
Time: **8:43**
